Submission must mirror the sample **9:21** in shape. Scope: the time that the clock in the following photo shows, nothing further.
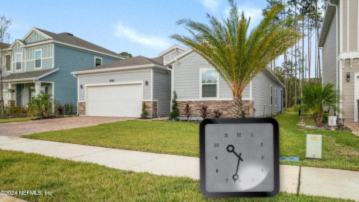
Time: **10:32**
